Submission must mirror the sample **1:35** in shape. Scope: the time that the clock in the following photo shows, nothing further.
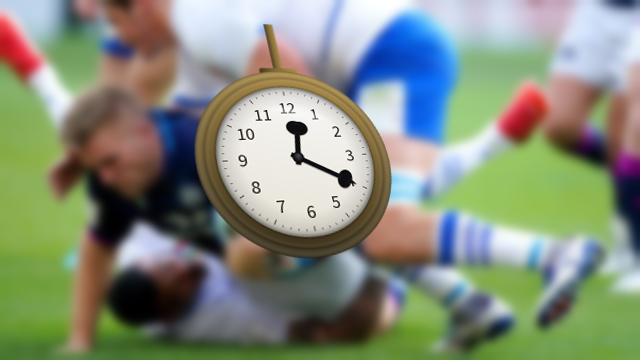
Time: **12:20**
